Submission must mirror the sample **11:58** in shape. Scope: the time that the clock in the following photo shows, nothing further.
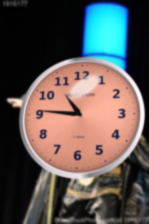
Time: **10:46**
